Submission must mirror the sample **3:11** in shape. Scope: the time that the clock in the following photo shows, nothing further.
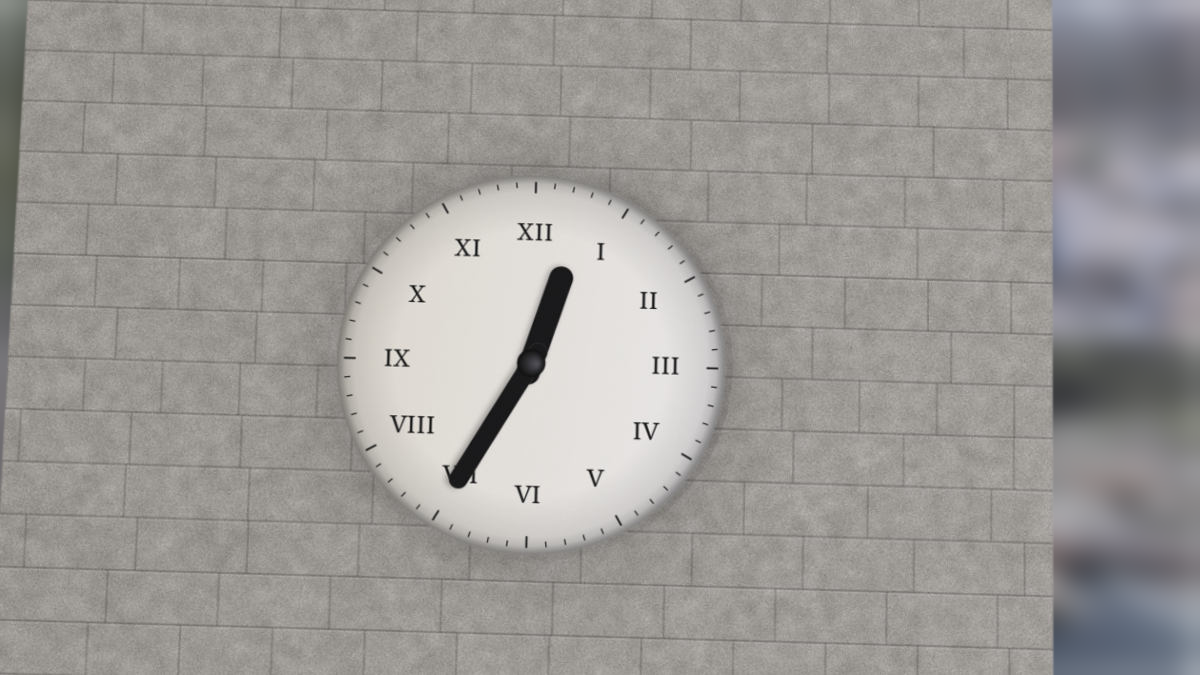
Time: **12:35**
